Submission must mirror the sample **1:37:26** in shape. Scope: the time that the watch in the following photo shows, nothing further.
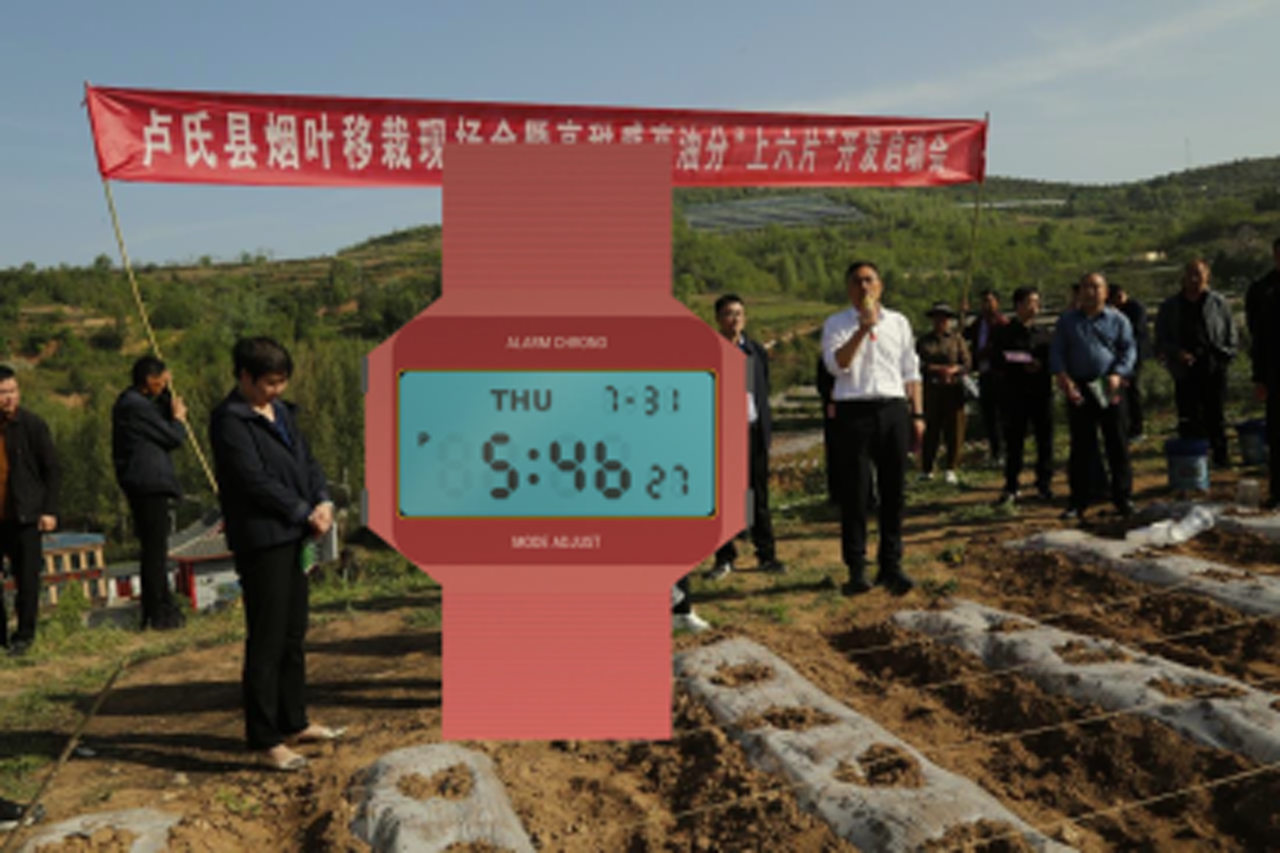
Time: **5:46:27**
